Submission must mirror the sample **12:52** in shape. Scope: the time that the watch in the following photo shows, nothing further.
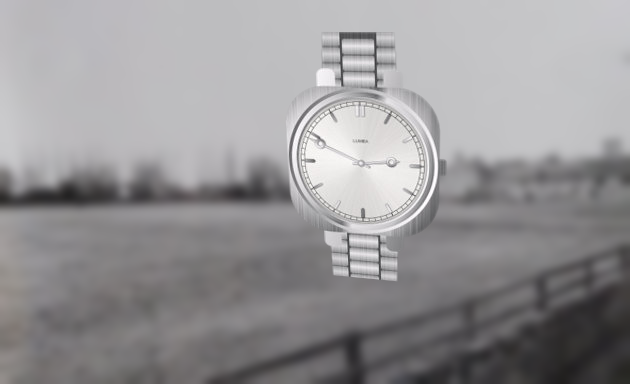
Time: **2:49**
